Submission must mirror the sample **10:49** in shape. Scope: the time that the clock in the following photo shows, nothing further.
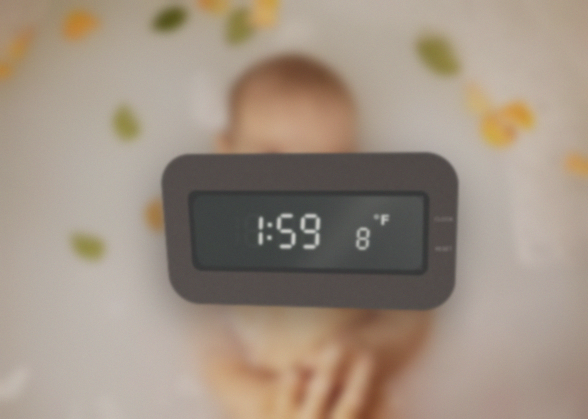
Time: **1:59**
